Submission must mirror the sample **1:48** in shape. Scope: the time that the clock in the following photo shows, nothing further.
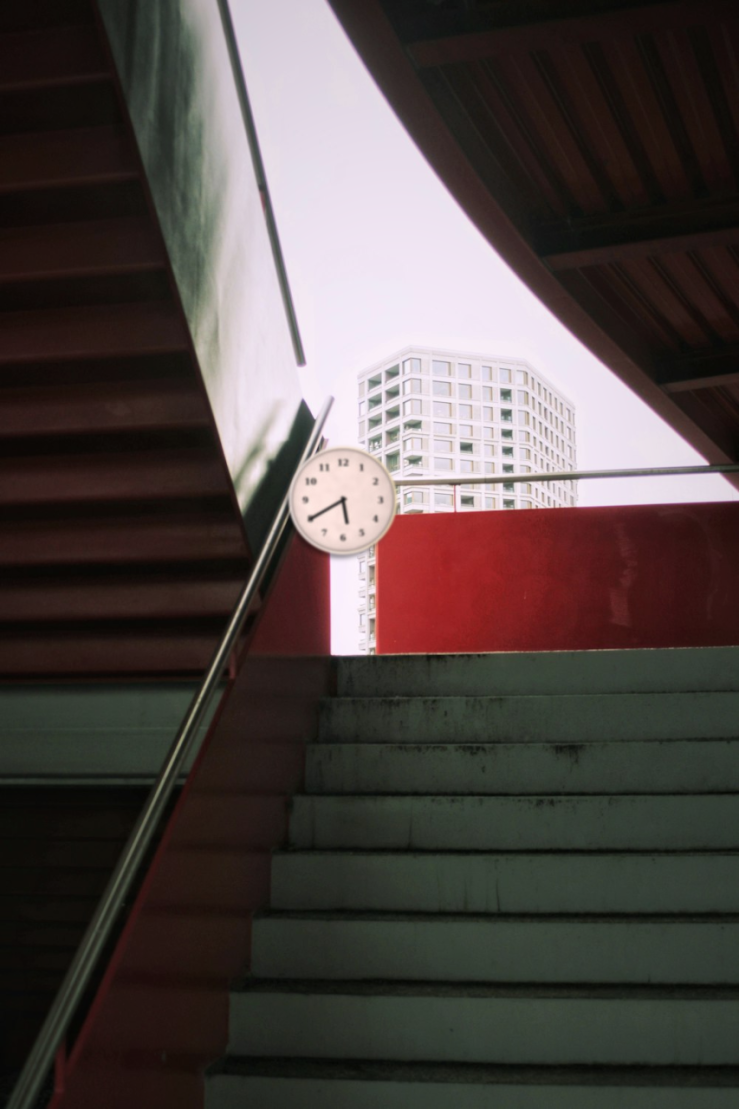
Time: **5:40**
